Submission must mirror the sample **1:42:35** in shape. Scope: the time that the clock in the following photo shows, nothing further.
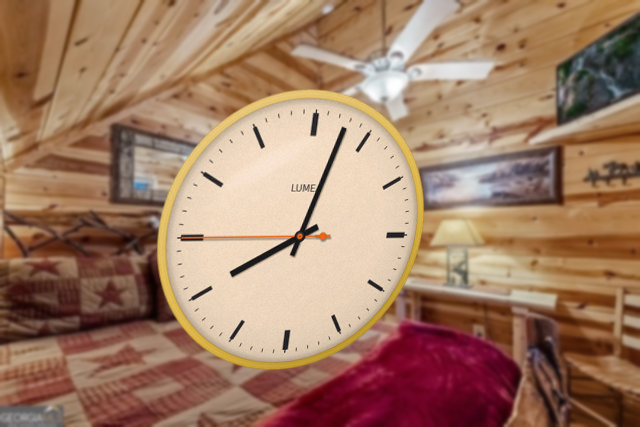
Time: **8:02:45**
